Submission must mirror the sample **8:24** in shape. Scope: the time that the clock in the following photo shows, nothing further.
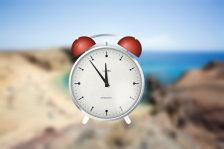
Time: **11:54**
